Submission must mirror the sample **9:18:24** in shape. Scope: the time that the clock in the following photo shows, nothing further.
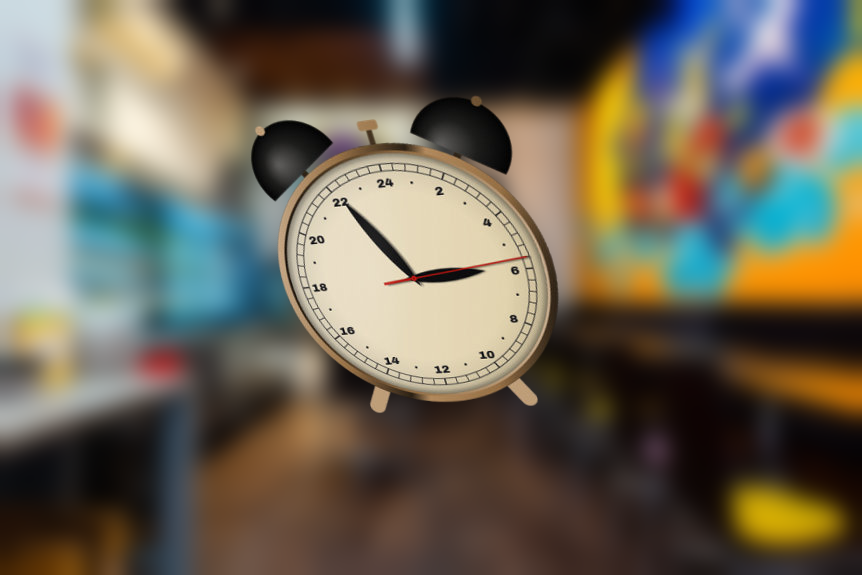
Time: **5:55:14**
